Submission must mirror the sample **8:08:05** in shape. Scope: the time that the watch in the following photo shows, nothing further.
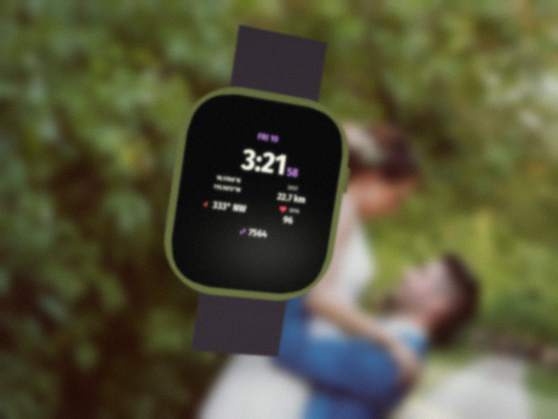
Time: **3:21:58**
